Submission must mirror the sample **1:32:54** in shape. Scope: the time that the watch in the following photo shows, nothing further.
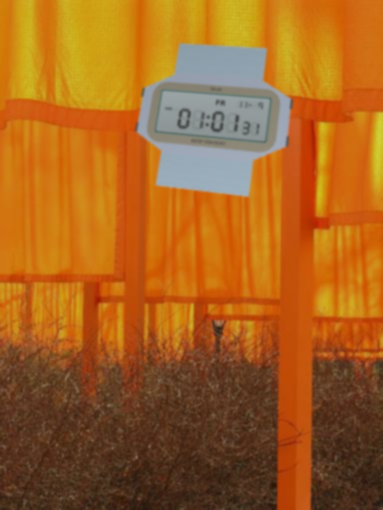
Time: **1:01:31**
